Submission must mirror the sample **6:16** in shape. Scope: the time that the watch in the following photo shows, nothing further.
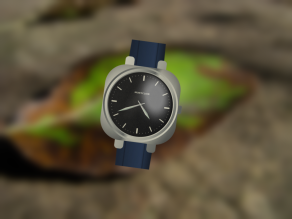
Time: **4:41**
